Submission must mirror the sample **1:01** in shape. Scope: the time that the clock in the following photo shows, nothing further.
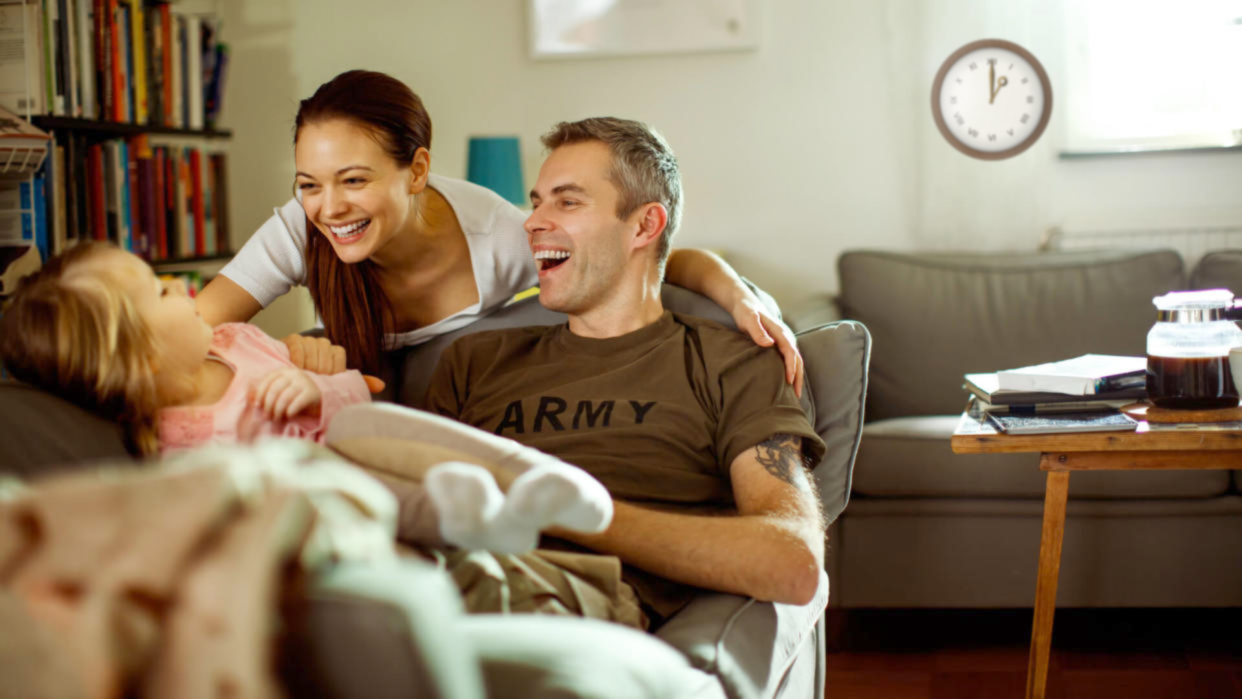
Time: **1:00**
